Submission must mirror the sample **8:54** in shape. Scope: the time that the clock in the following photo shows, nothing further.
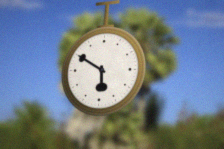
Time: **5:50**
